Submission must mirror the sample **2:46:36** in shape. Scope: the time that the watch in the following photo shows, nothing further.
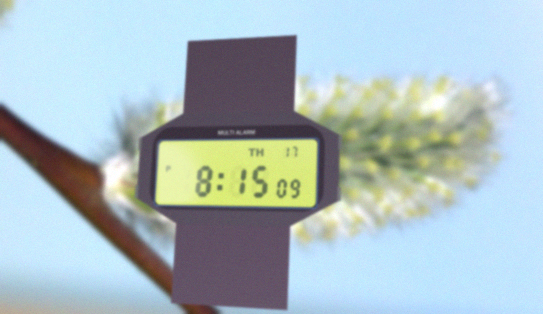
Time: **8:15:09**
